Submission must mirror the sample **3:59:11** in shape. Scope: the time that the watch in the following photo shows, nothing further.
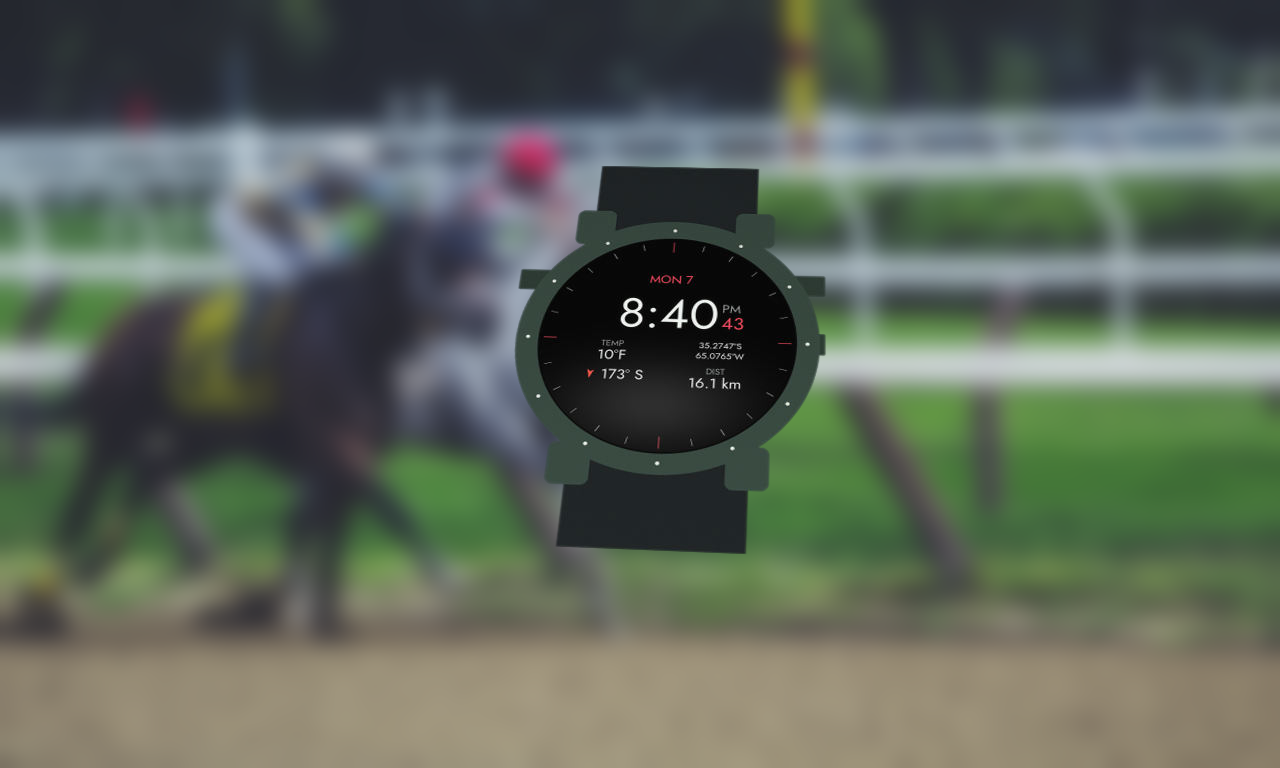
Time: **8:40:43**
